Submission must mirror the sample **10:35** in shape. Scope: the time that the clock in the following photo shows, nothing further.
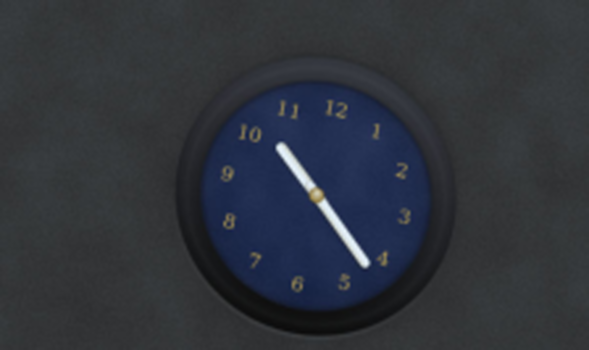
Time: **10:22**
